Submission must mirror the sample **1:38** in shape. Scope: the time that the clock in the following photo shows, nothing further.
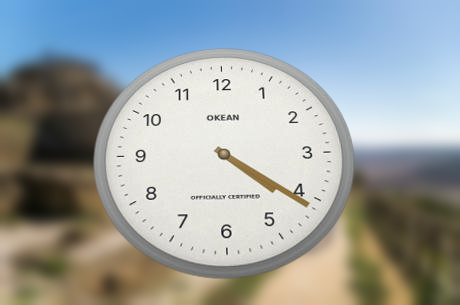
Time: **4:21**
